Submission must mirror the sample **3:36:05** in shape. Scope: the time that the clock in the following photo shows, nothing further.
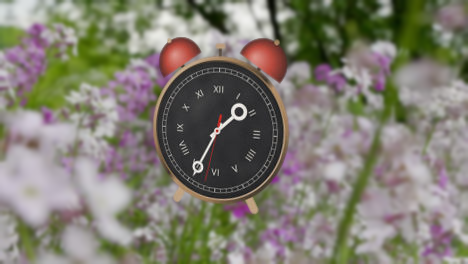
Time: **1:34:32**
